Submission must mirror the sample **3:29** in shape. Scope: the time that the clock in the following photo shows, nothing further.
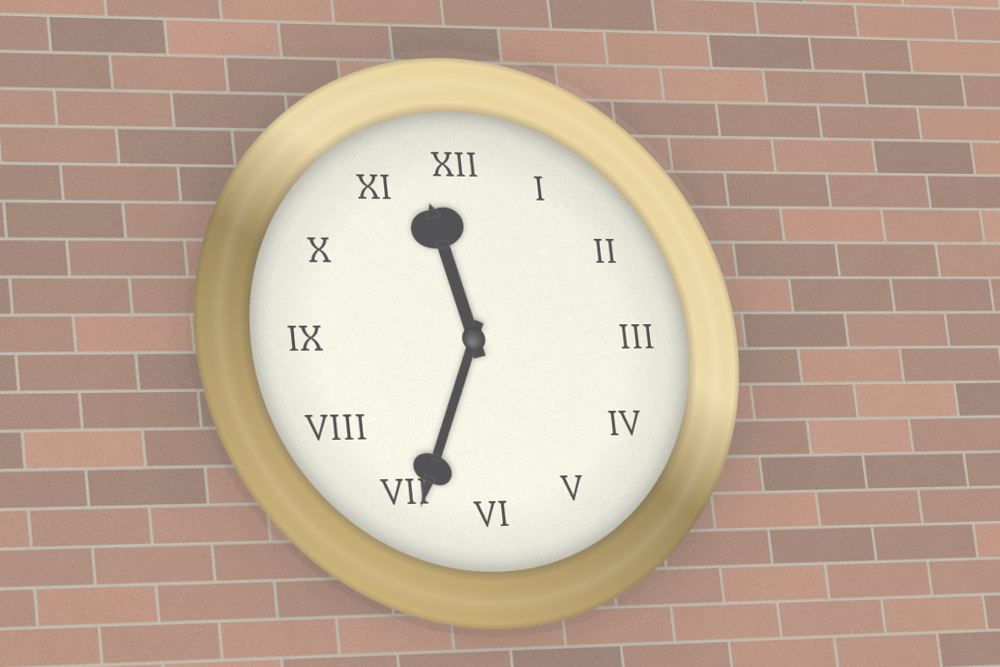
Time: **11:34**
